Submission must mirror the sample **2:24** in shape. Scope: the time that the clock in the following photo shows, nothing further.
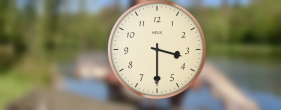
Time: **3:30**
